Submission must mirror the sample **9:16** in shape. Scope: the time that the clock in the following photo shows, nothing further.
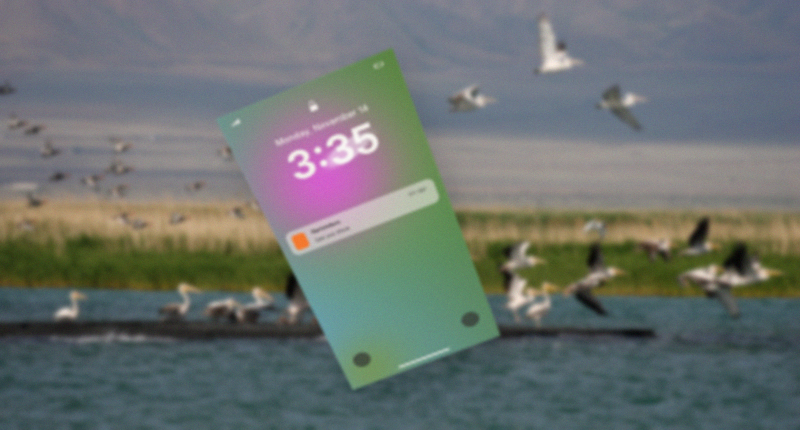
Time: **3:35**
